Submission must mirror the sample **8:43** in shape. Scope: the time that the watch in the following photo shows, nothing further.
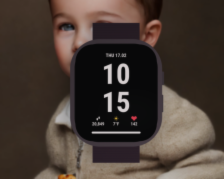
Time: **10:15**
